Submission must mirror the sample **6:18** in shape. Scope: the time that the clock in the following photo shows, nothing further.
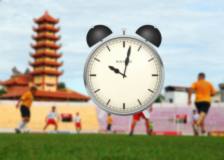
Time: **10:02**
